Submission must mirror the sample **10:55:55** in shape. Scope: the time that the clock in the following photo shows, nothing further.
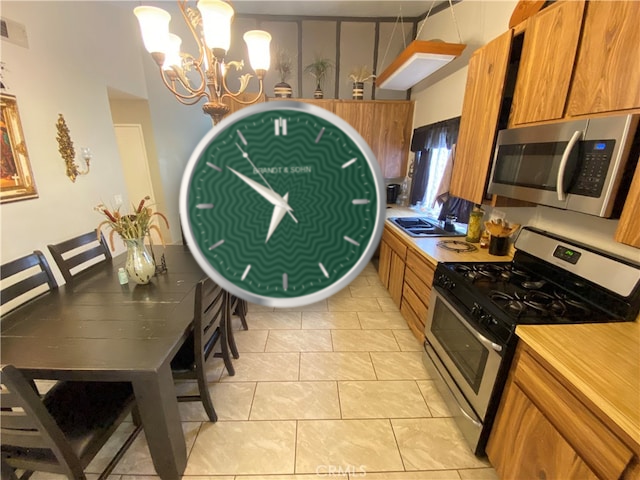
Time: **6:50:54**
